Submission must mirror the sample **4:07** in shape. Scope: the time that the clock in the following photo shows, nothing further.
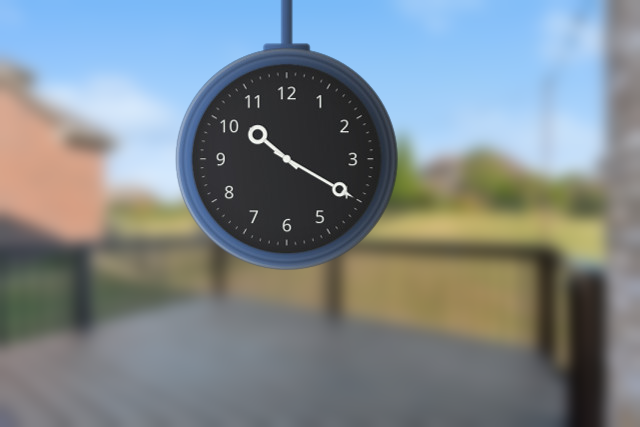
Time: **10:20**
